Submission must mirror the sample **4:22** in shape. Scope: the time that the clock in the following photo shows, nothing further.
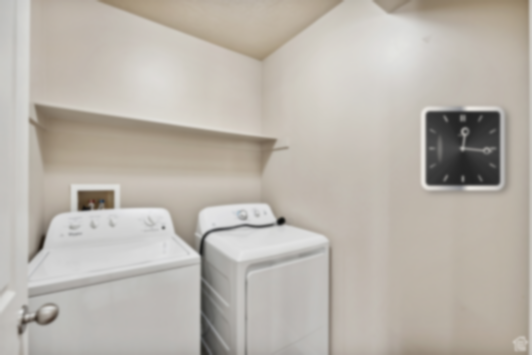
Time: **12:16**
